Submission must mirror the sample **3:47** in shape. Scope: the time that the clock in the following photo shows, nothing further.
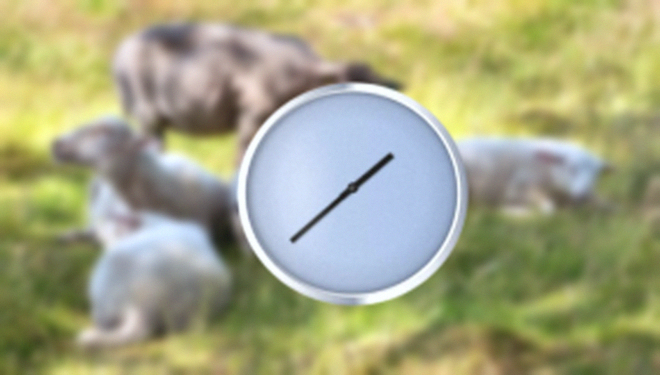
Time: **1:38**
